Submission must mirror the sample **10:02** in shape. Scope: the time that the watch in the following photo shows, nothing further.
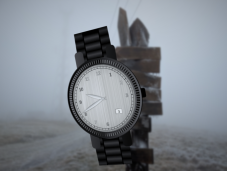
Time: **9:41**
